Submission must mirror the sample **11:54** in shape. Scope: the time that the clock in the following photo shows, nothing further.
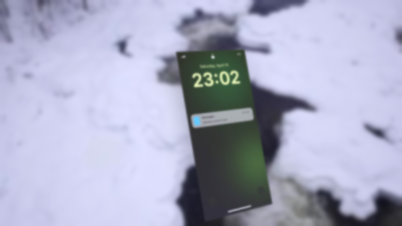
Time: **23:02**
